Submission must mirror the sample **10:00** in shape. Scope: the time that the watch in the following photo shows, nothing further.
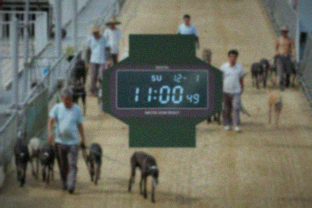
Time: **11:00**
